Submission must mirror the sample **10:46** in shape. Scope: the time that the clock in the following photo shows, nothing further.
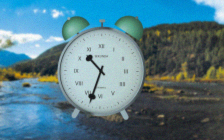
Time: **10:33**
